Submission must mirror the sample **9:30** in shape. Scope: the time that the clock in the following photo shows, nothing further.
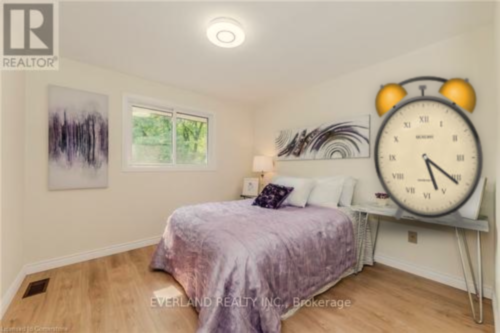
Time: **5:21**
